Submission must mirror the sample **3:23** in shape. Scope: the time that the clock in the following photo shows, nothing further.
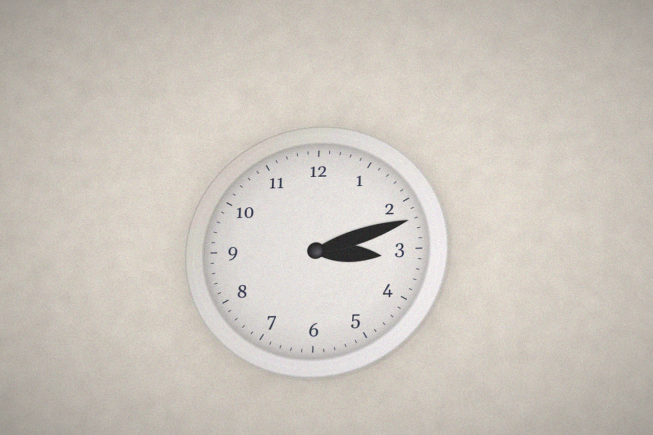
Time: **3:12**
